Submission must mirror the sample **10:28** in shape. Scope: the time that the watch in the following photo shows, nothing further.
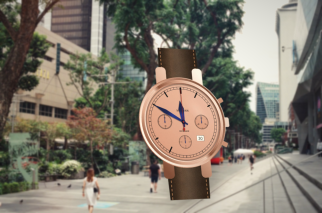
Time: **11:50**
